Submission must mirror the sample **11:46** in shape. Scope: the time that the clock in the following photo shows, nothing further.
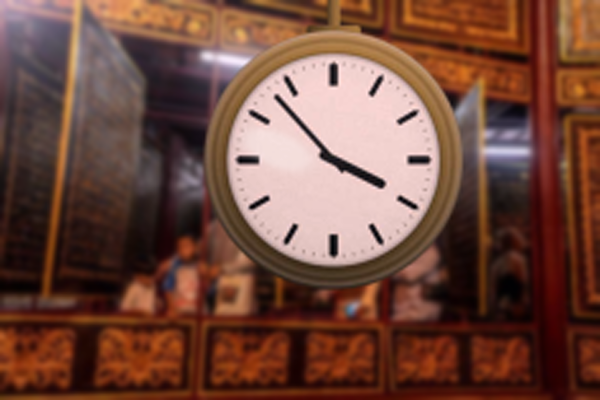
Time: **3:53**
